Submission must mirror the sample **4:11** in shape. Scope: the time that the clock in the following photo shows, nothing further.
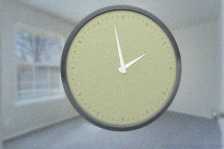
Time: **1:58**
